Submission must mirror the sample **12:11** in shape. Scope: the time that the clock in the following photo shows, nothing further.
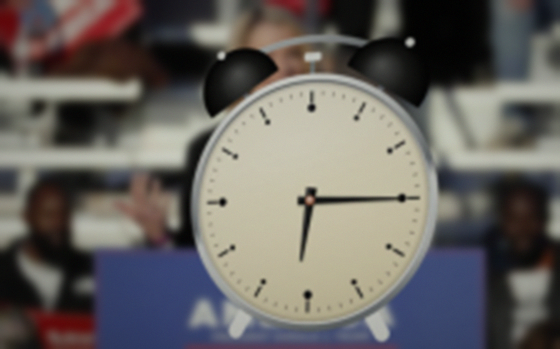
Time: **6:15**
